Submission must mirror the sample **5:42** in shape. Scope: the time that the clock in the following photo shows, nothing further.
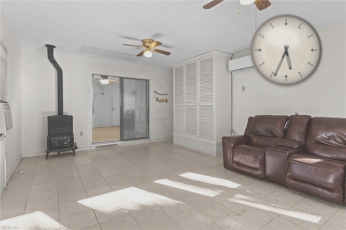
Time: **5:34**
